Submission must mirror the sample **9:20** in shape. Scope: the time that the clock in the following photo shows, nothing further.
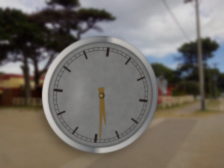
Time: **5:29**
